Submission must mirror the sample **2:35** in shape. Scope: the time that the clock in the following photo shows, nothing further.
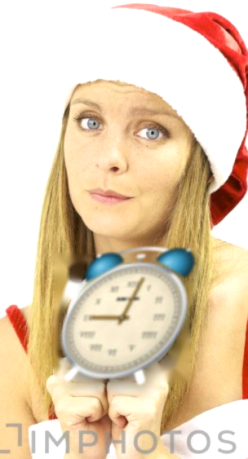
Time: **9:02**
